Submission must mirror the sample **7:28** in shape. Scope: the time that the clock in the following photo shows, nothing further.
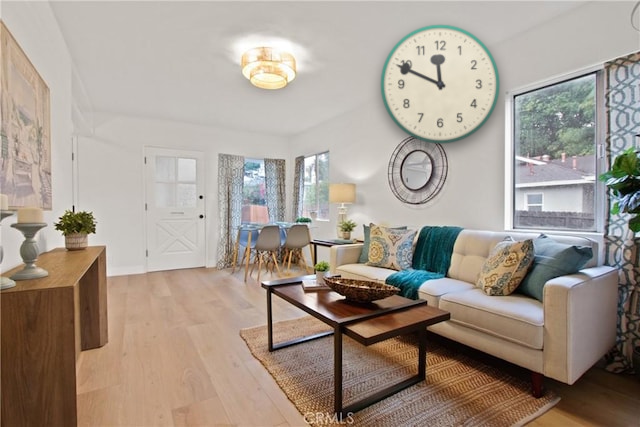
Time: **11:49**
